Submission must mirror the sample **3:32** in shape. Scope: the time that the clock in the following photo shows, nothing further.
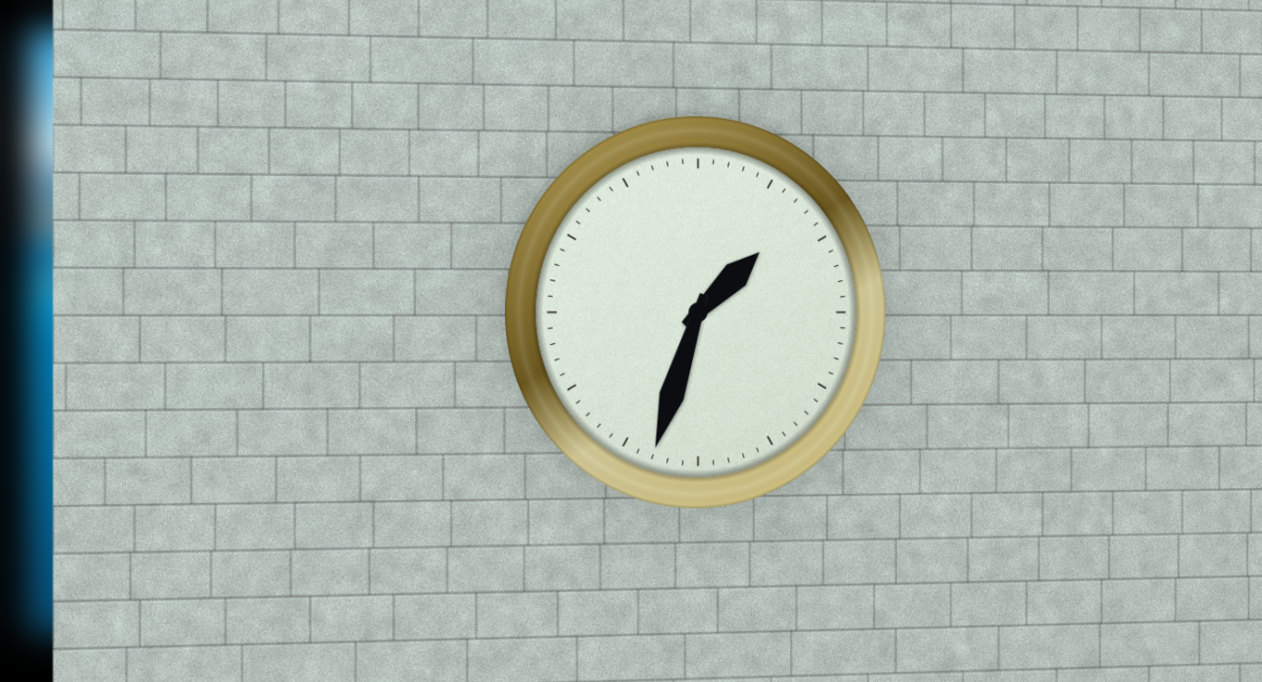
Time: **1:33**
